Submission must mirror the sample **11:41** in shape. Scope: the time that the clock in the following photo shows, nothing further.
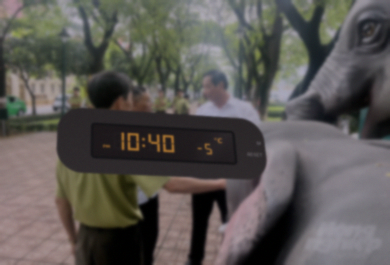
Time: **10:40**
